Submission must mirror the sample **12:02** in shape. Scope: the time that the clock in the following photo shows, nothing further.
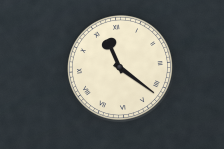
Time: **11:22**
